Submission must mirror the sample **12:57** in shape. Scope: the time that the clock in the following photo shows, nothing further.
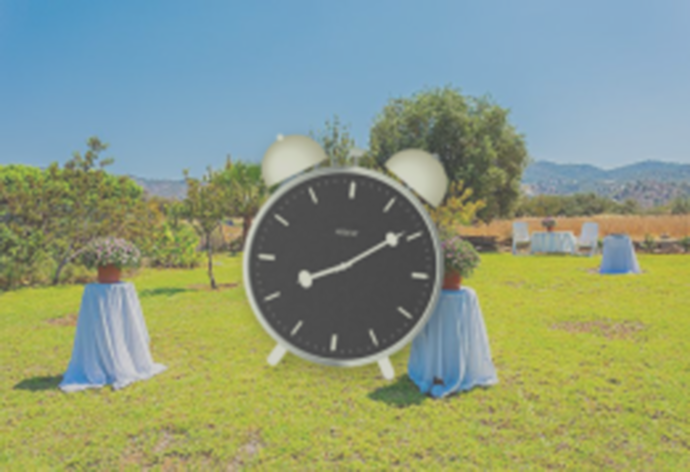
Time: **8:09**
